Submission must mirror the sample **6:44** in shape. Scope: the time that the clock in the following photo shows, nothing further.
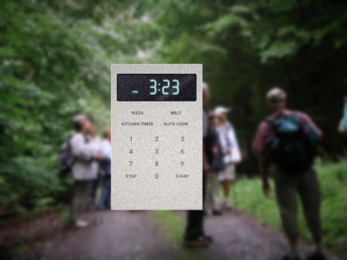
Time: **3:23**
